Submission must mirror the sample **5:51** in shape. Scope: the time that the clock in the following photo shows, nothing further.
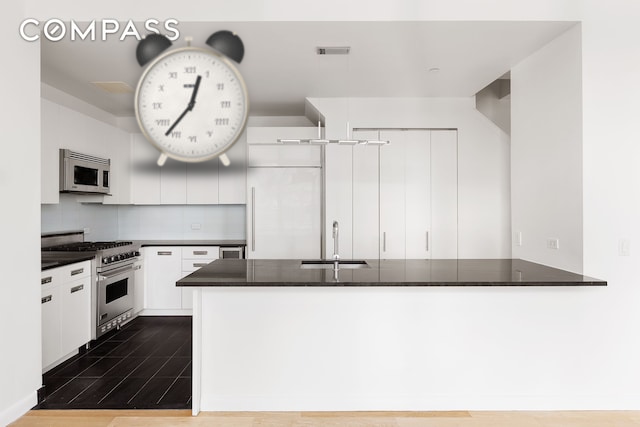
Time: **12:37**
